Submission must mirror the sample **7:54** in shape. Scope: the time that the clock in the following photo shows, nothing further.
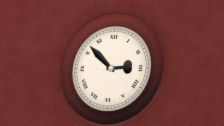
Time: **2:52**
